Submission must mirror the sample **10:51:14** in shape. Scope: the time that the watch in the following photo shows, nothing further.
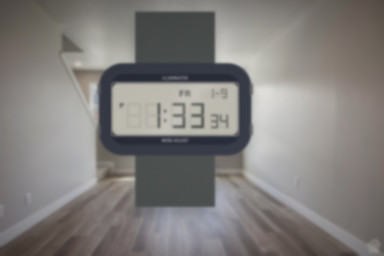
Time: **1:33:34**
